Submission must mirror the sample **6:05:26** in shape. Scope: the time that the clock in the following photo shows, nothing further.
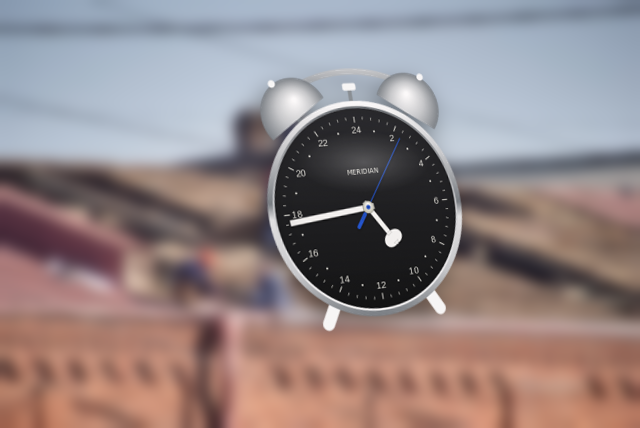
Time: **9:44:06**
